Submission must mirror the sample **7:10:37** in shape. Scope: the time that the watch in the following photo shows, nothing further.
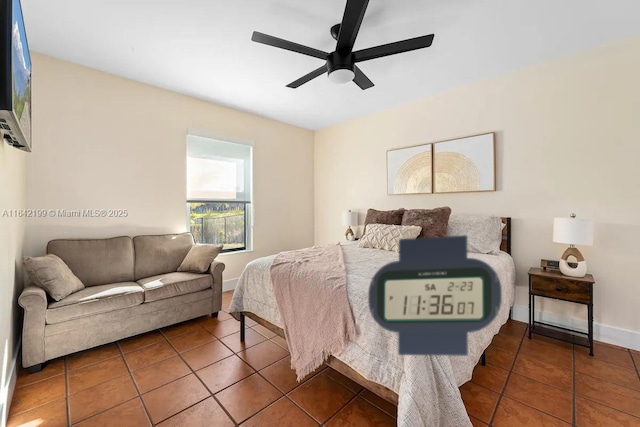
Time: **11:36:07**
